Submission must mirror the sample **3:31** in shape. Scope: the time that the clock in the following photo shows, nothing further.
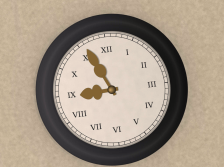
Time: **8:56**
